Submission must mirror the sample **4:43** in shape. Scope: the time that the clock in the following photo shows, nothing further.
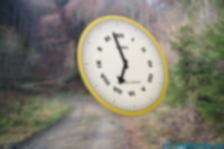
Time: **6:58**
